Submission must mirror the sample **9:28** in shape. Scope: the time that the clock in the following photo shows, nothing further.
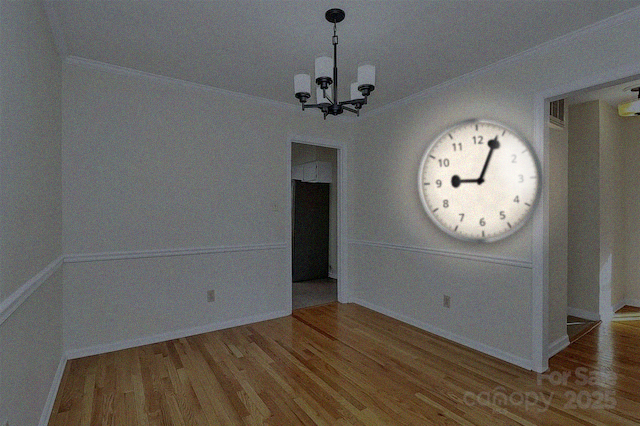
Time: **9:04**
